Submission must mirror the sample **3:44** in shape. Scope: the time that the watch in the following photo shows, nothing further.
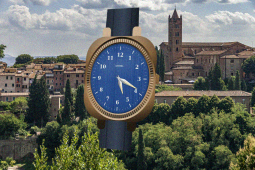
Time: **5:19**
